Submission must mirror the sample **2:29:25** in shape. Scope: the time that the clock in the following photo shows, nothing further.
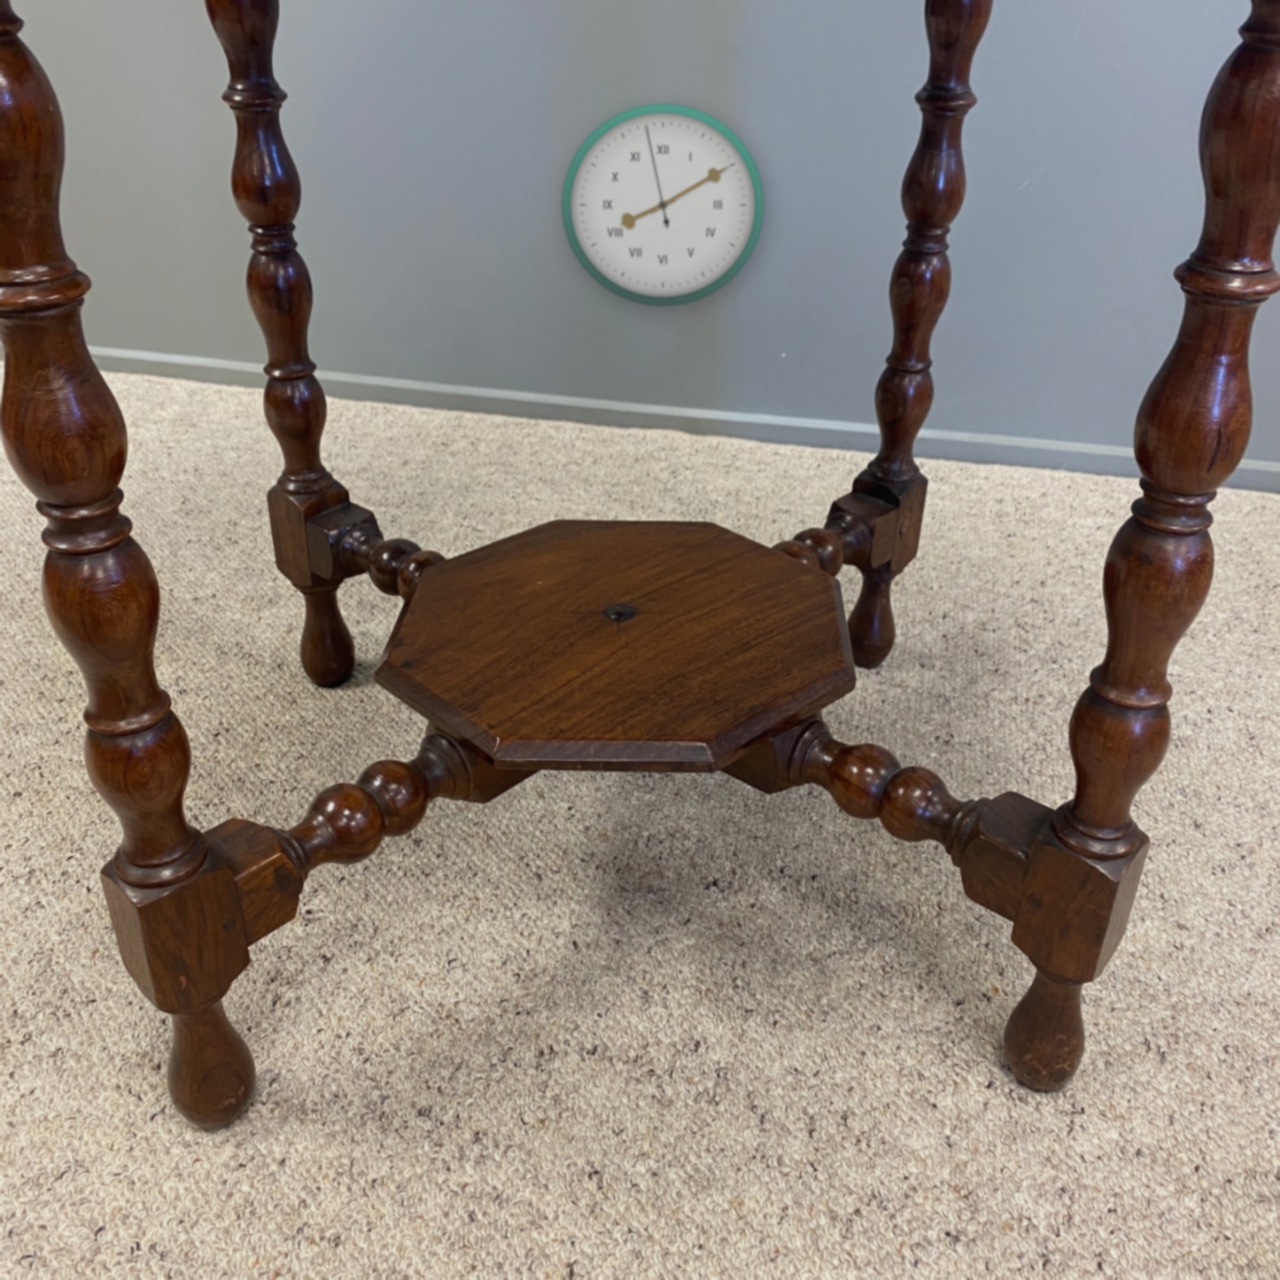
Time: **8:09:58**
